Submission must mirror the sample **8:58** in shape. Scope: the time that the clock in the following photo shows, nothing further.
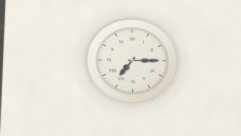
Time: **7:15**
